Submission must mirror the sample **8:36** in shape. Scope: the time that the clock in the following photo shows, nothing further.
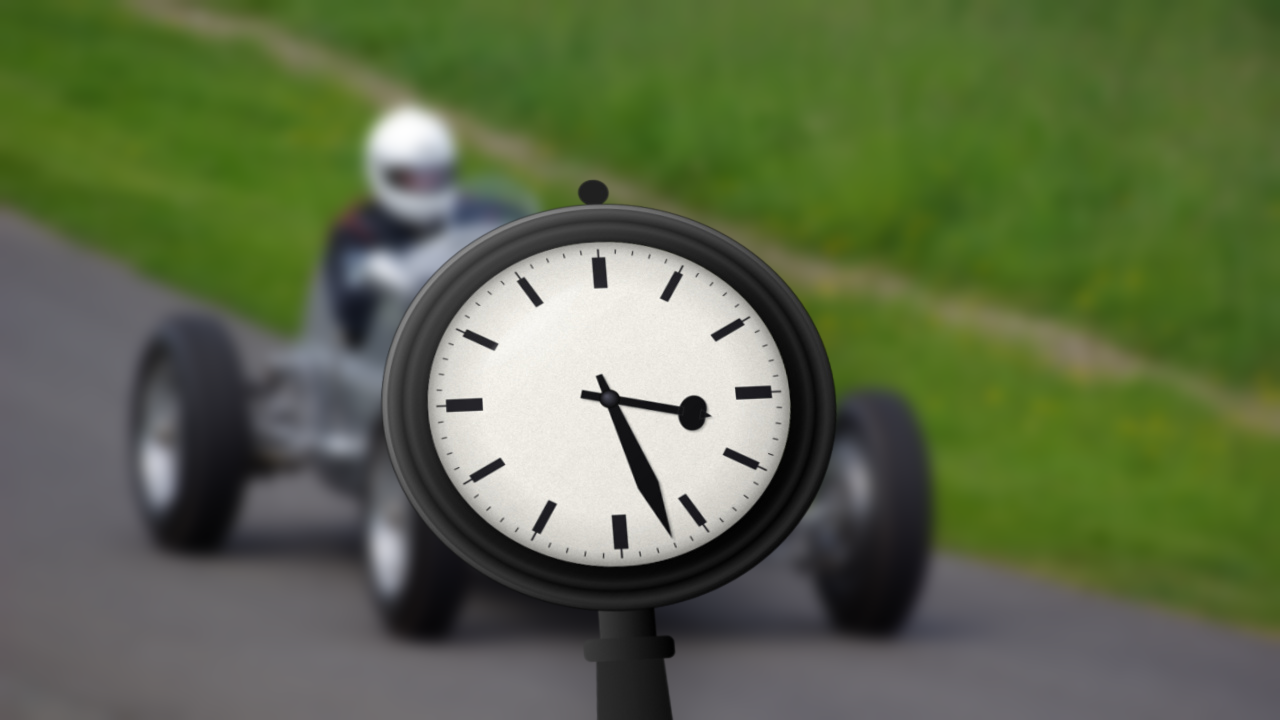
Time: **3:27**
